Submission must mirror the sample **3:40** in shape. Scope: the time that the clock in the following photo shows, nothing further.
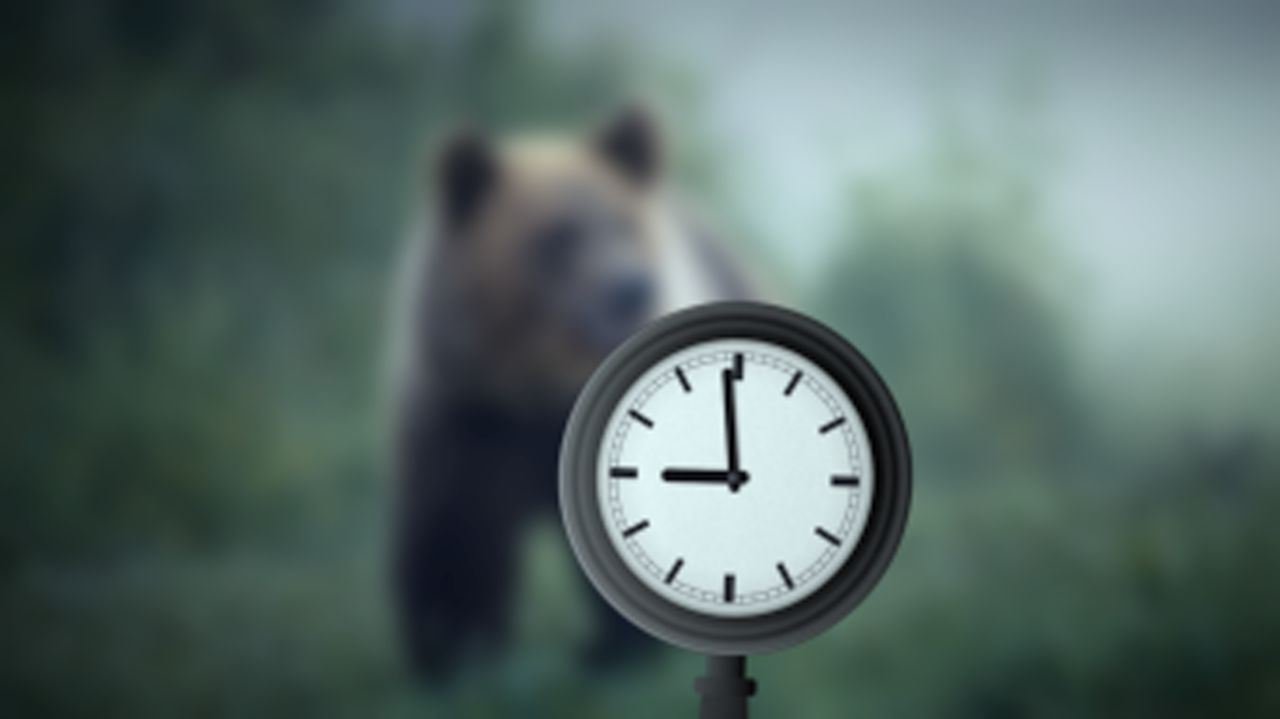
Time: **8:59**
